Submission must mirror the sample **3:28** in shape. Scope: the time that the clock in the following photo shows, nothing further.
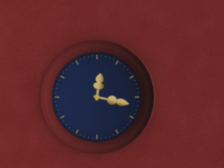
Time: **12:17**
